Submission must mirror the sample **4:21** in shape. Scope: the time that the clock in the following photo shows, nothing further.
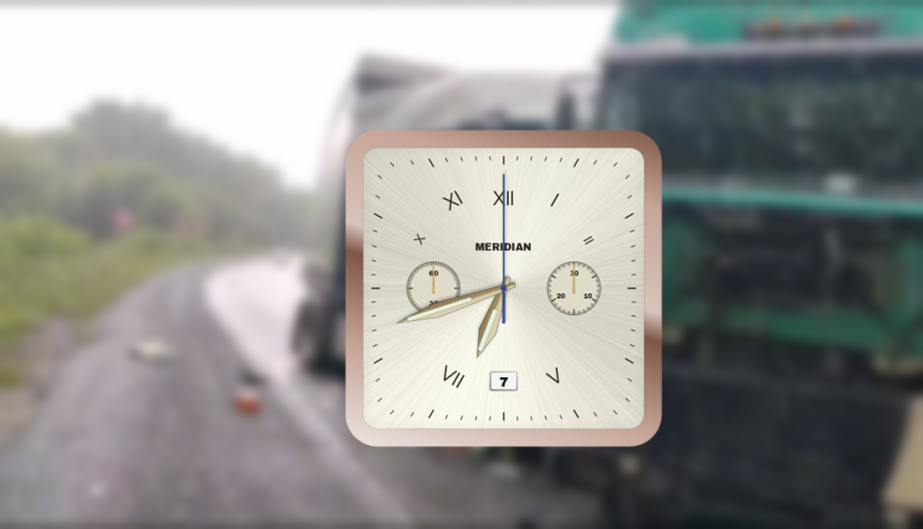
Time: **6:42**
